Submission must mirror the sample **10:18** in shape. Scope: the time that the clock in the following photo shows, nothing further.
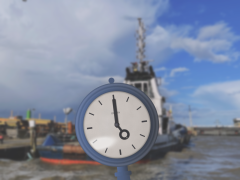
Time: **5:00**
